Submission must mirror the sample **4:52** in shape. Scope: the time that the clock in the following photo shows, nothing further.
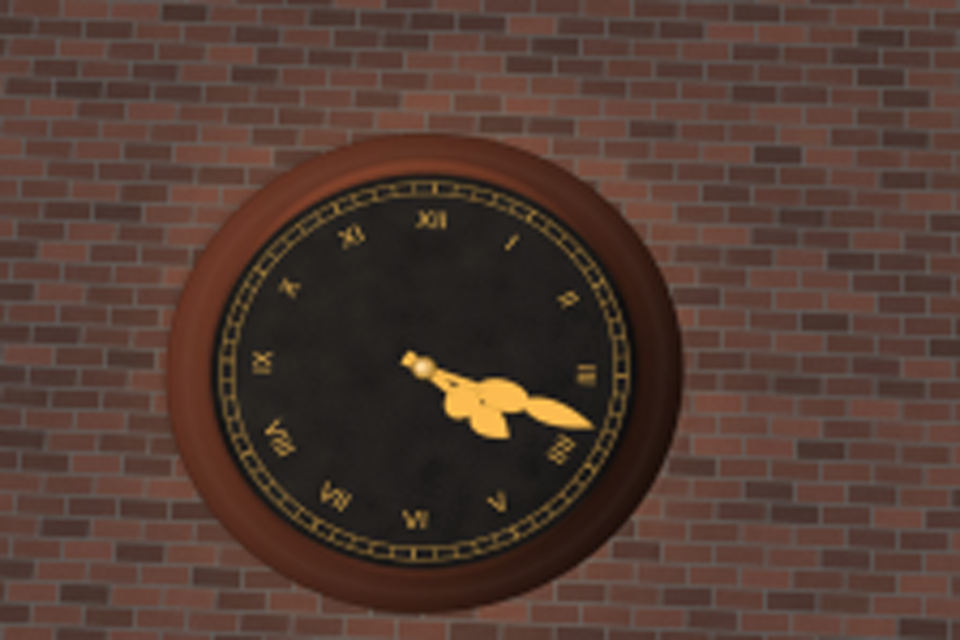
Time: **4:18**
